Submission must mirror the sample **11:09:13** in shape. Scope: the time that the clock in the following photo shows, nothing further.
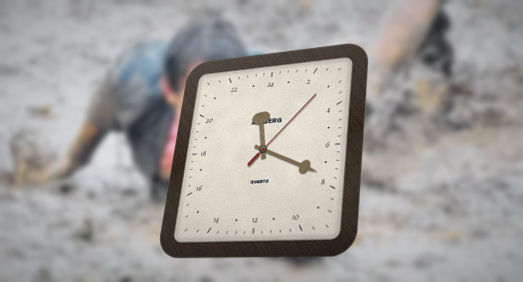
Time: **23:19:07**
